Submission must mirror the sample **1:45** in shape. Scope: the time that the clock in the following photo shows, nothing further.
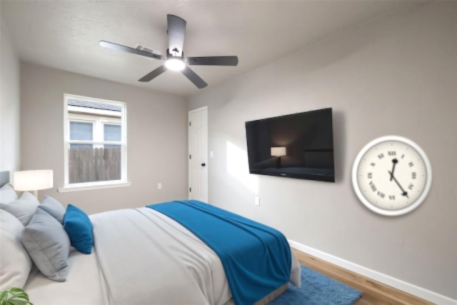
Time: **12:24**
